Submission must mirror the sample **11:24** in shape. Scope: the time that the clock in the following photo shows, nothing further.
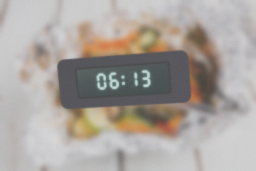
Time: **6:13**
